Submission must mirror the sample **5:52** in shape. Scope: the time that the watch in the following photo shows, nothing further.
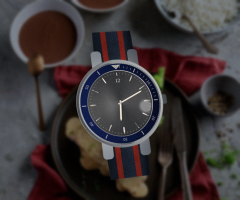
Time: **6:11**
